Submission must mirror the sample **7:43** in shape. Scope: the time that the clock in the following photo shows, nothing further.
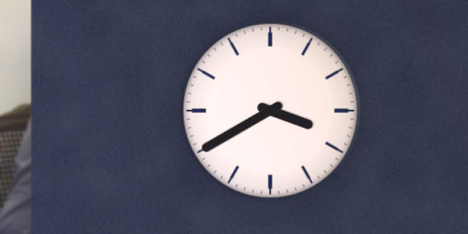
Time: **3:40**
